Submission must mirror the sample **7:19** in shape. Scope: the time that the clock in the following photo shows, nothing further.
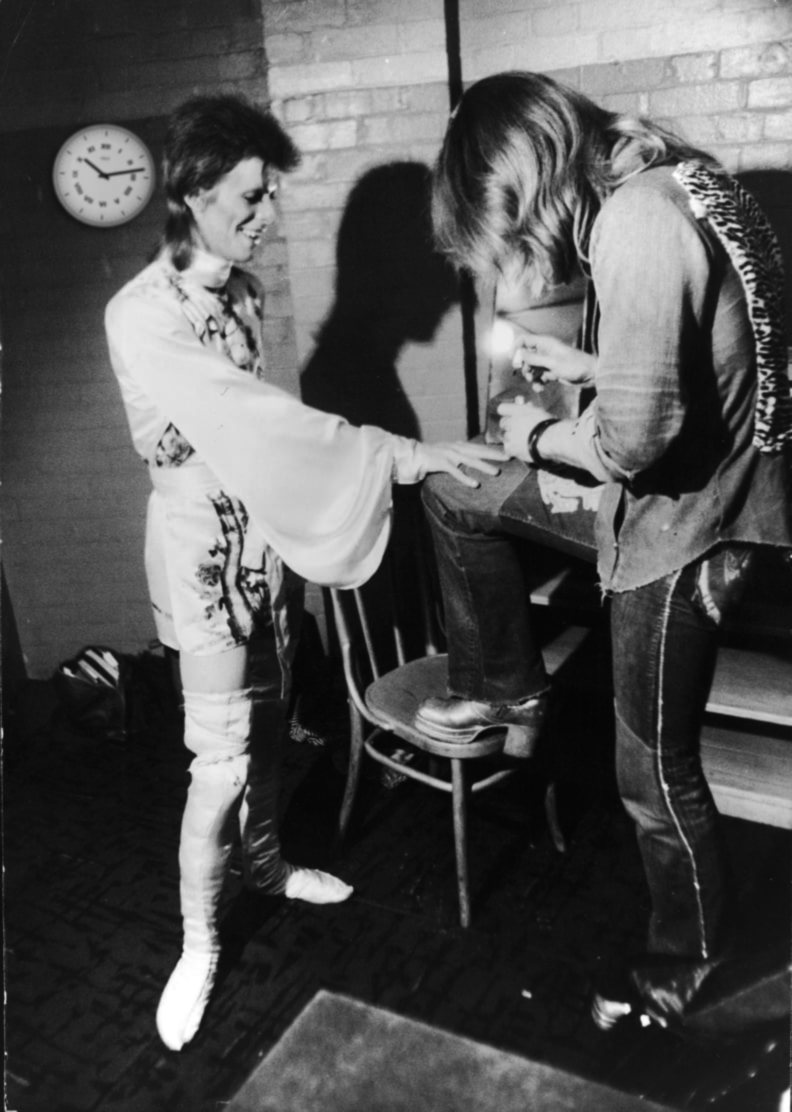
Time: **10:13**
